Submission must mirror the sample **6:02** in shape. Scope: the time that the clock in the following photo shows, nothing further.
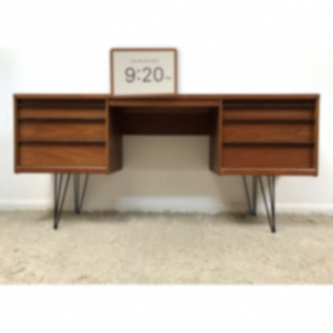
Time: **9:20**
